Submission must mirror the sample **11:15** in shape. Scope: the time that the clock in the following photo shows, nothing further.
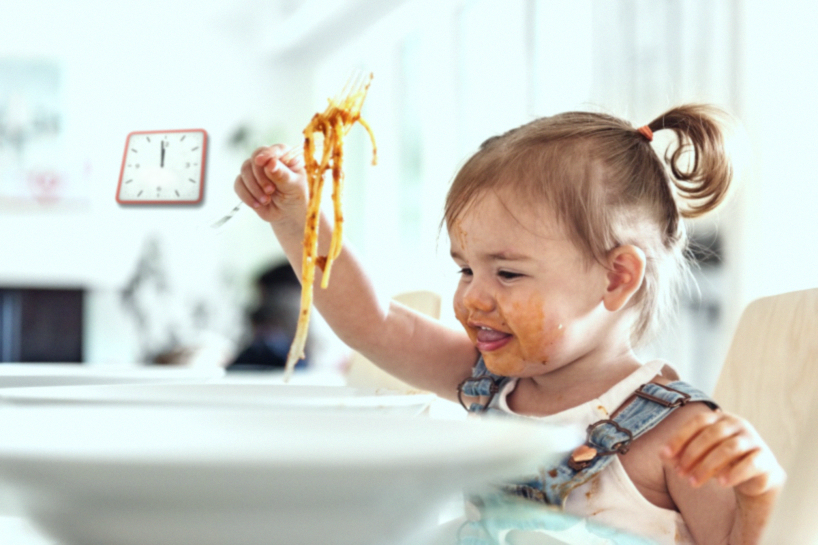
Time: **11:59**
